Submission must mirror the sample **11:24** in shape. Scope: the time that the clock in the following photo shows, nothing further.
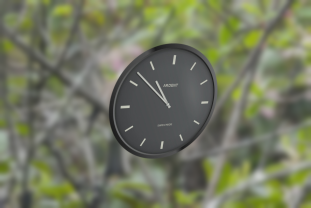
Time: **10:52**
